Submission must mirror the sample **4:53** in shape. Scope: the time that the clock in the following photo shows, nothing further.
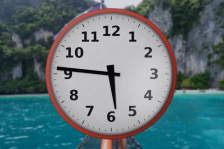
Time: **5:46**
